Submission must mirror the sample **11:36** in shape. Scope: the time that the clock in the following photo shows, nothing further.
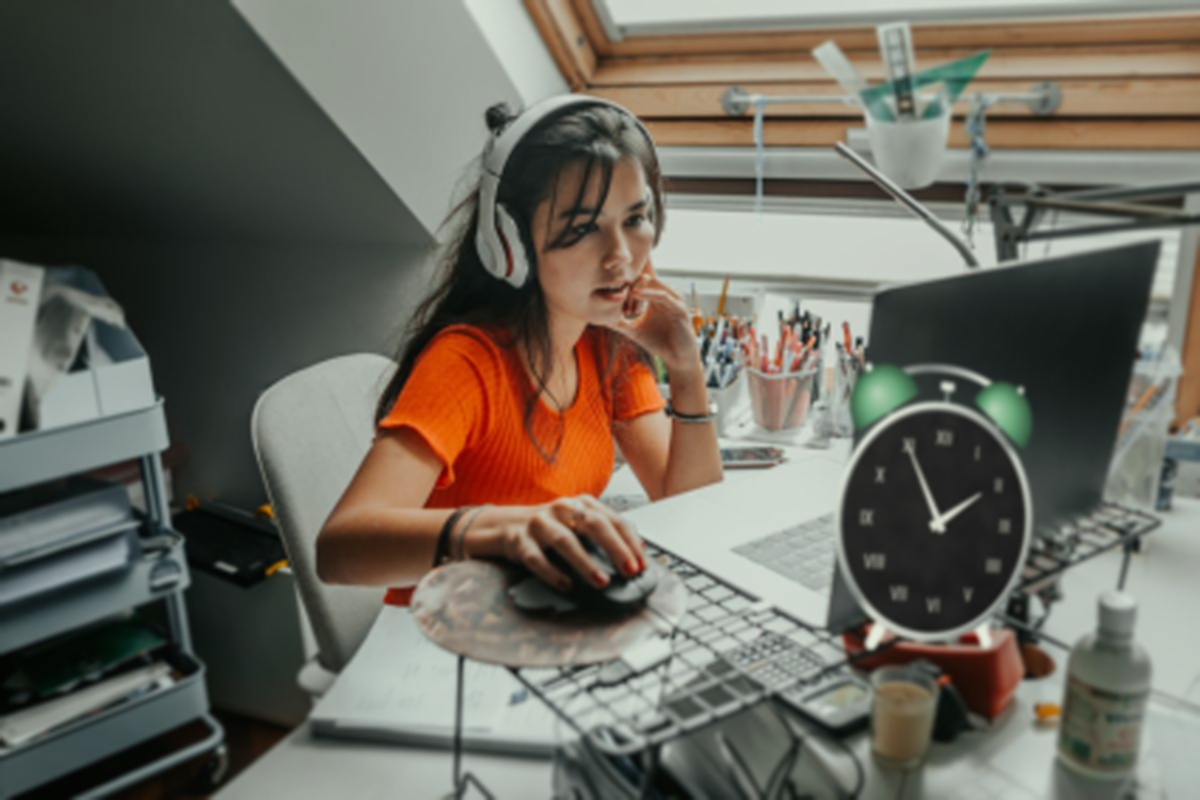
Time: **1:55**
